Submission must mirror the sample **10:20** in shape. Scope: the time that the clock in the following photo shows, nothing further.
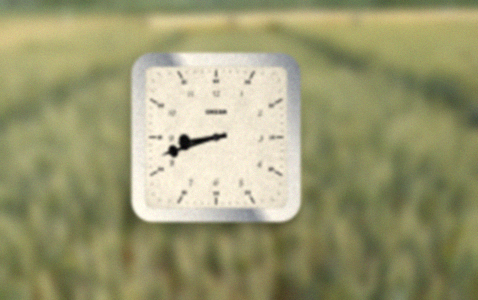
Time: **8:42**
